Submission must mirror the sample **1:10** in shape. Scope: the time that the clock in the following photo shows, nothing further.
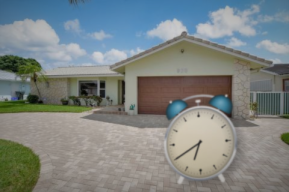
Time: **6:40**
